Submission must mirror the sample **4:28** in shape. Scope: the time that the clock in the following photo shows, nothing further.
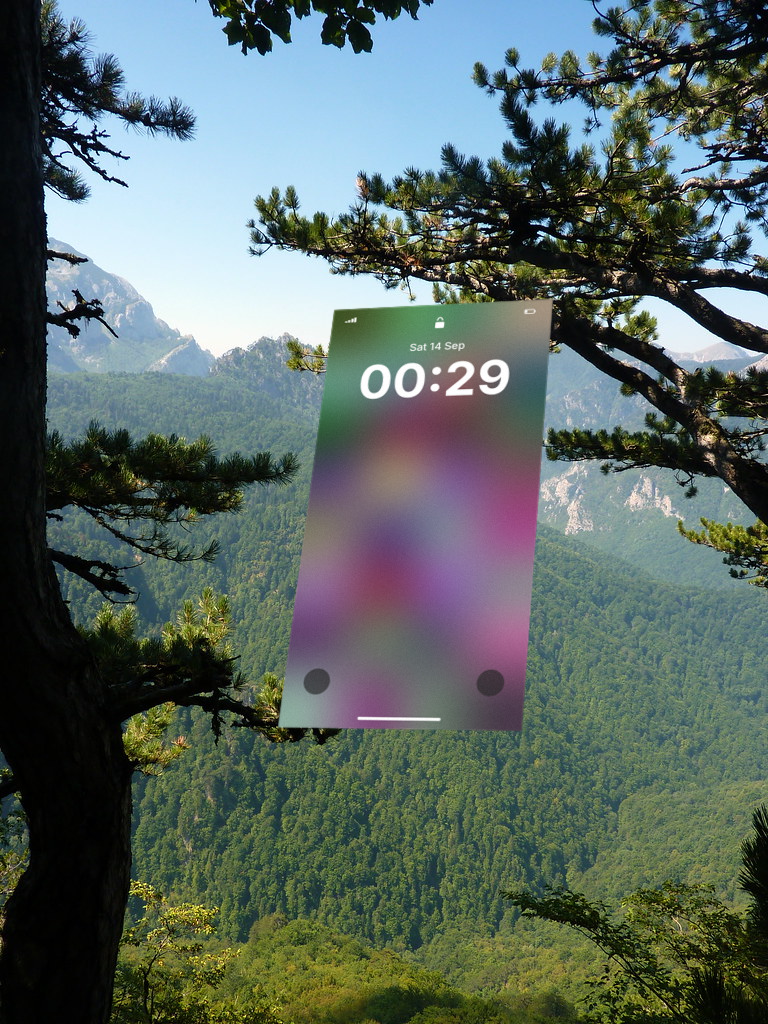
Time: **0:29**
